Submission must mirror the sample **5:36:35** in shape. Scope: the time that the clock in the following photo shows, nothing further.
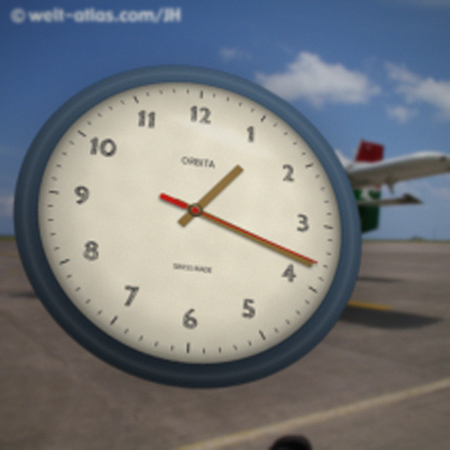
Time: **1:18:18**
